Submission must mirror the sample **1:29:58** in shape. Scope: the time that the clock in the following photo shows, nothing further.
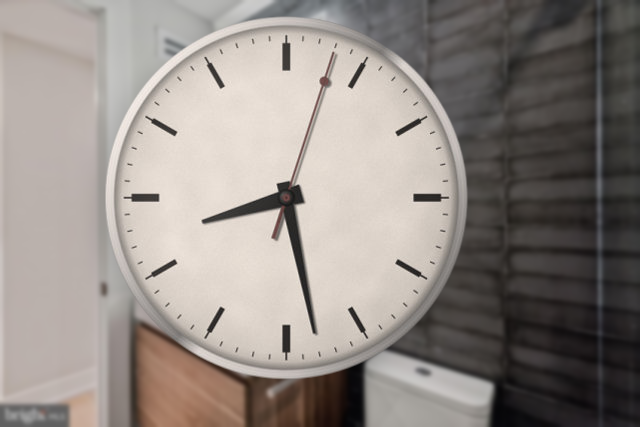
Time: **8:28:03**
